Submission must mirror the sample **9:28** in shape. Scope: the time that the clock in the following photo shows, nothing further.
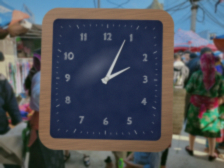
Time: **2:04**
